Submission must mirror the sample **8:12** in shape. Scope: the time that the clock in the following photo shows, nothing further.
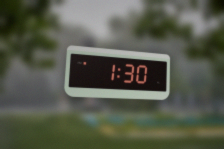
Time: **1:30**
